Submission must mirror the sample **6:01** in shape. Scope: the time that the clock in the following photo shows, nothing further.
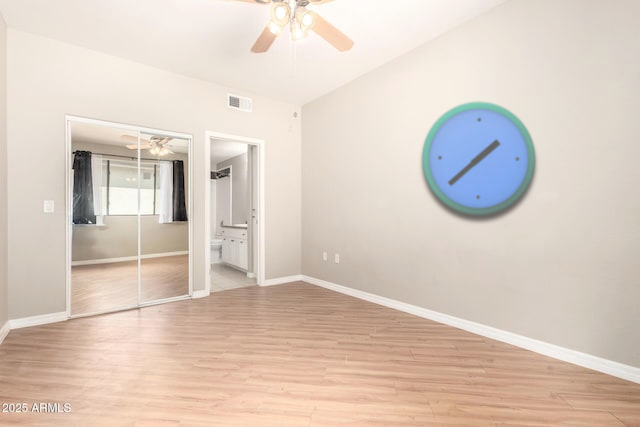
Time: **1:38**
